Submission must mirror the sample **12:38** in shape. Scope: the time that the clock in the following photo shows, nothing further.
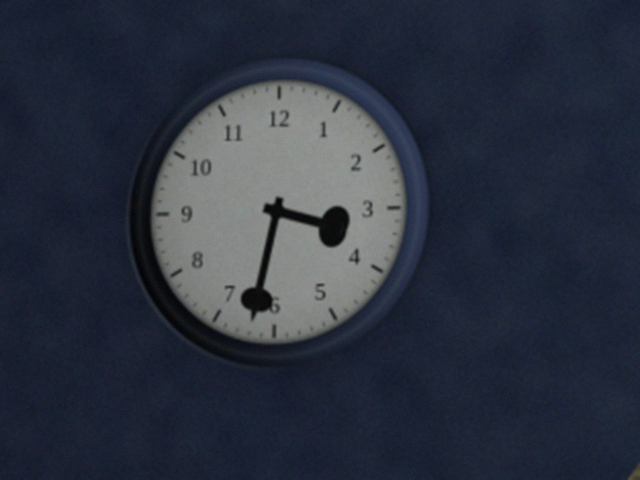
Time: **3:32**
